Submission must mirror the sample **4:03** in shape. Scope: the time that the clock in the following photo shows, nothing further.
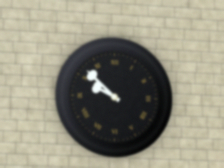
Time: **9:52**
